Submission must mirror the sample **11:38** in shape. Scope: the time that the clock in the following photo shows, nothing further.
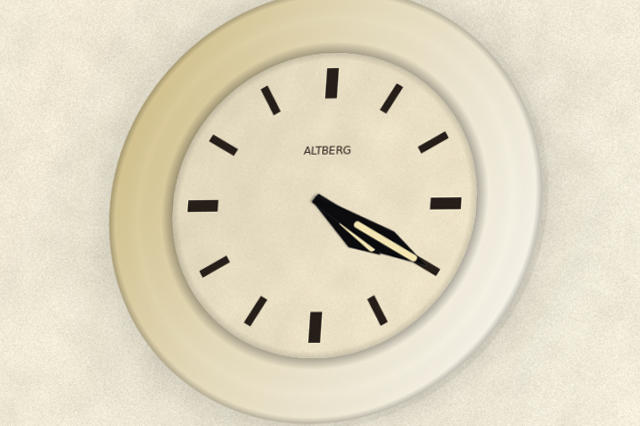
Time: **4:20**
